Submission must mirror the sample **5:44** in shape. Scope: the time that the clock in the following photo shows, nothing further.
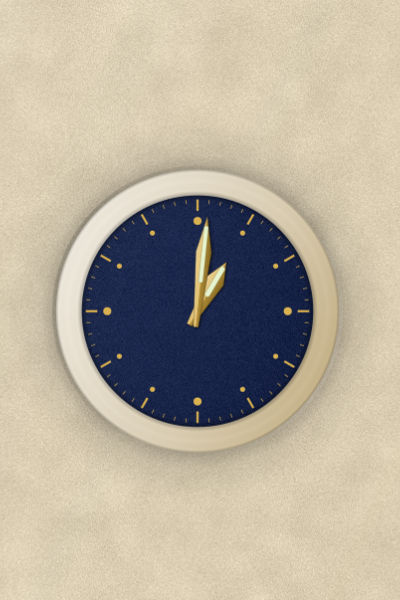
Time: **1:01**
